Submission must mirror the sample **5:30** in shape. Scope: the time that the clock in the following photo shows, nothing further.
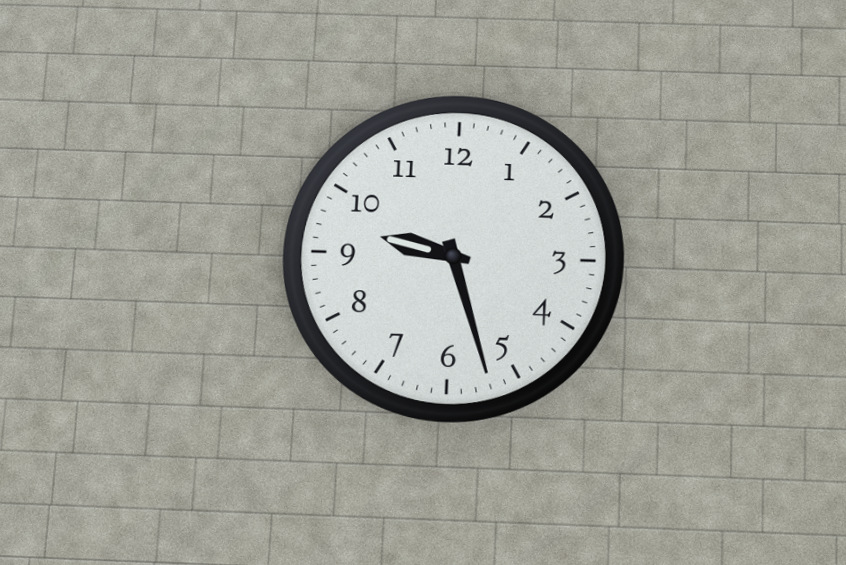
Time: **9:27**
